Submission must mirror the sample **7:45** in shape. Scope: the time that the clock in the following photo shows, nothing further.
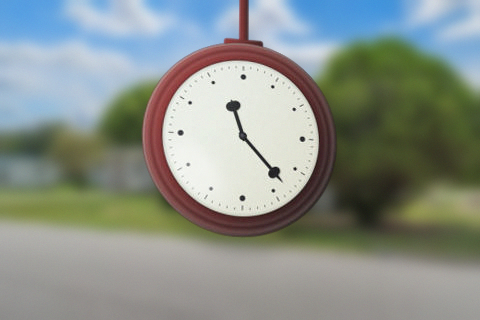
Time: **11:23**
